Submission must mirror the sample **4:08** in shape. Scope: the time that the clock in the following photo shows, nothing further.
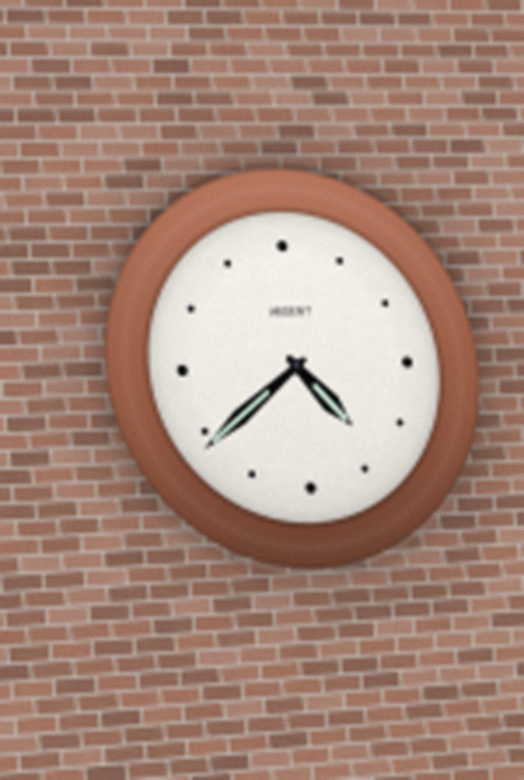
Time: **4:39**
